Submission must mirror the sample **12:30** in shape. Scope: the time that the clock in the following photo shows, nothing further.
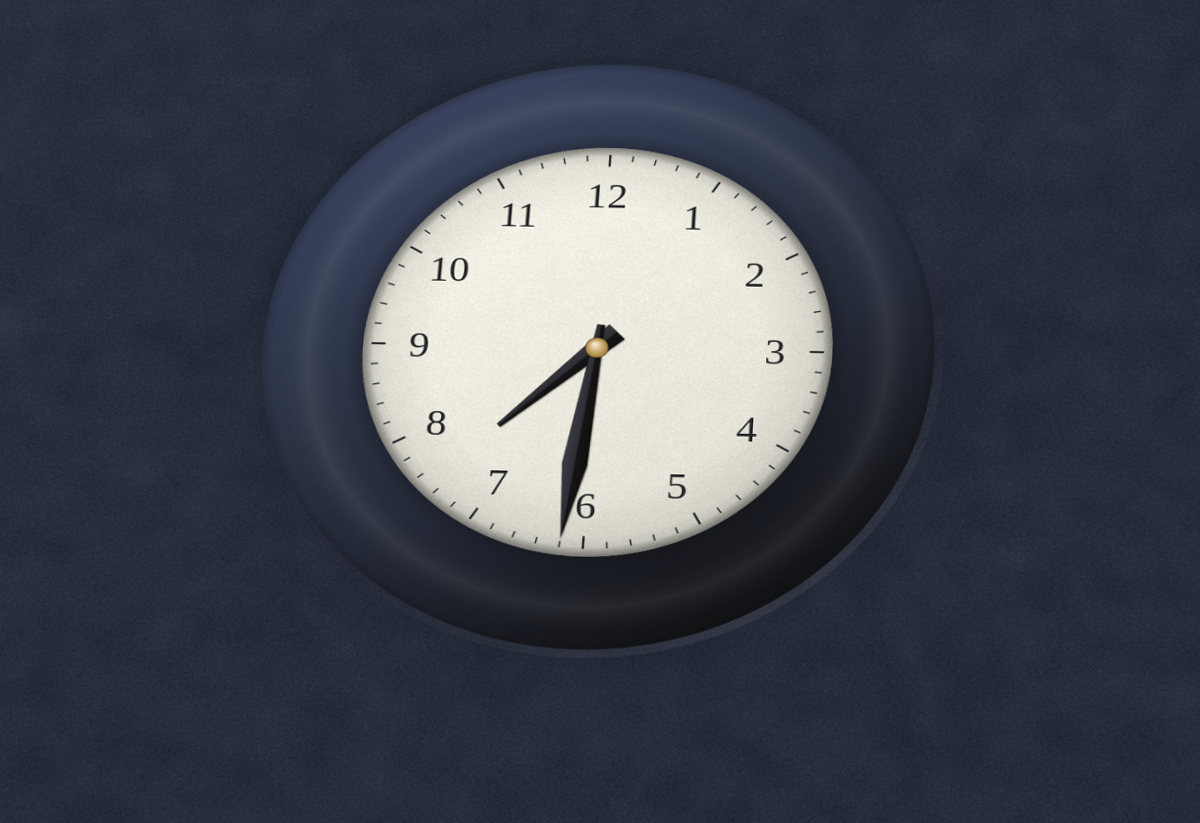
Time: **7:31**
